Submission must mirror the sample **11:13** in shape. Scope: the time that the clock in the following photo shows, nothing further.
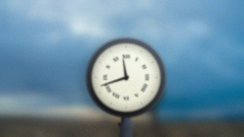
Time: **11:42**
